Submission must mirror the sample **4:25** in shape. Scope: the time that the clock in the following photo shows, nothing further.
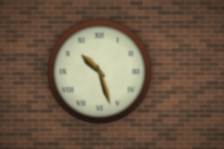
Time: **10:27**
